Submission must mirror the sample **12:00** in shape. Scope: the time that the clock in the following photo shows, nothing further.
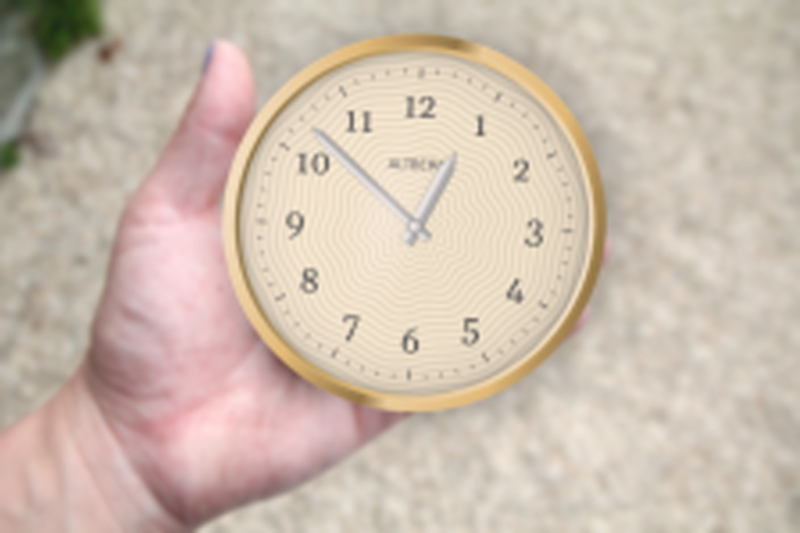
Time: **12:52**
